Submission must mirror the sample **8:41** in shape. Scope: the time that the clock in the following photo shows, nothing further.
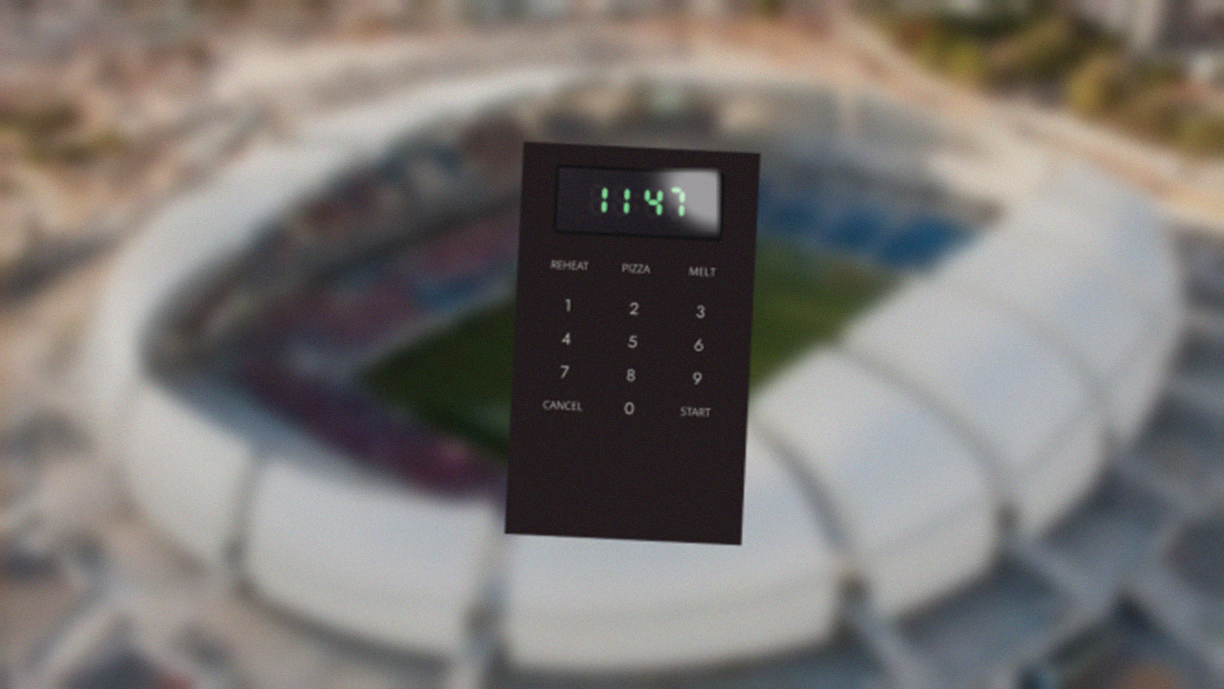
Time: **11:47**
